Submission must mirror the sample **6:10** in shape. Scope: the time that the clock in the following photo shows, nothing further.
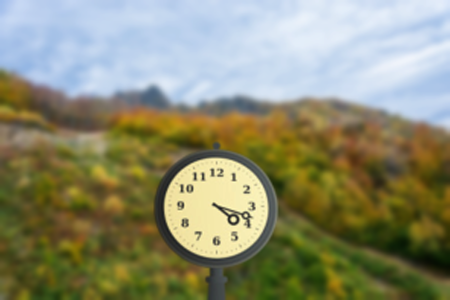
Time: **4:18**
